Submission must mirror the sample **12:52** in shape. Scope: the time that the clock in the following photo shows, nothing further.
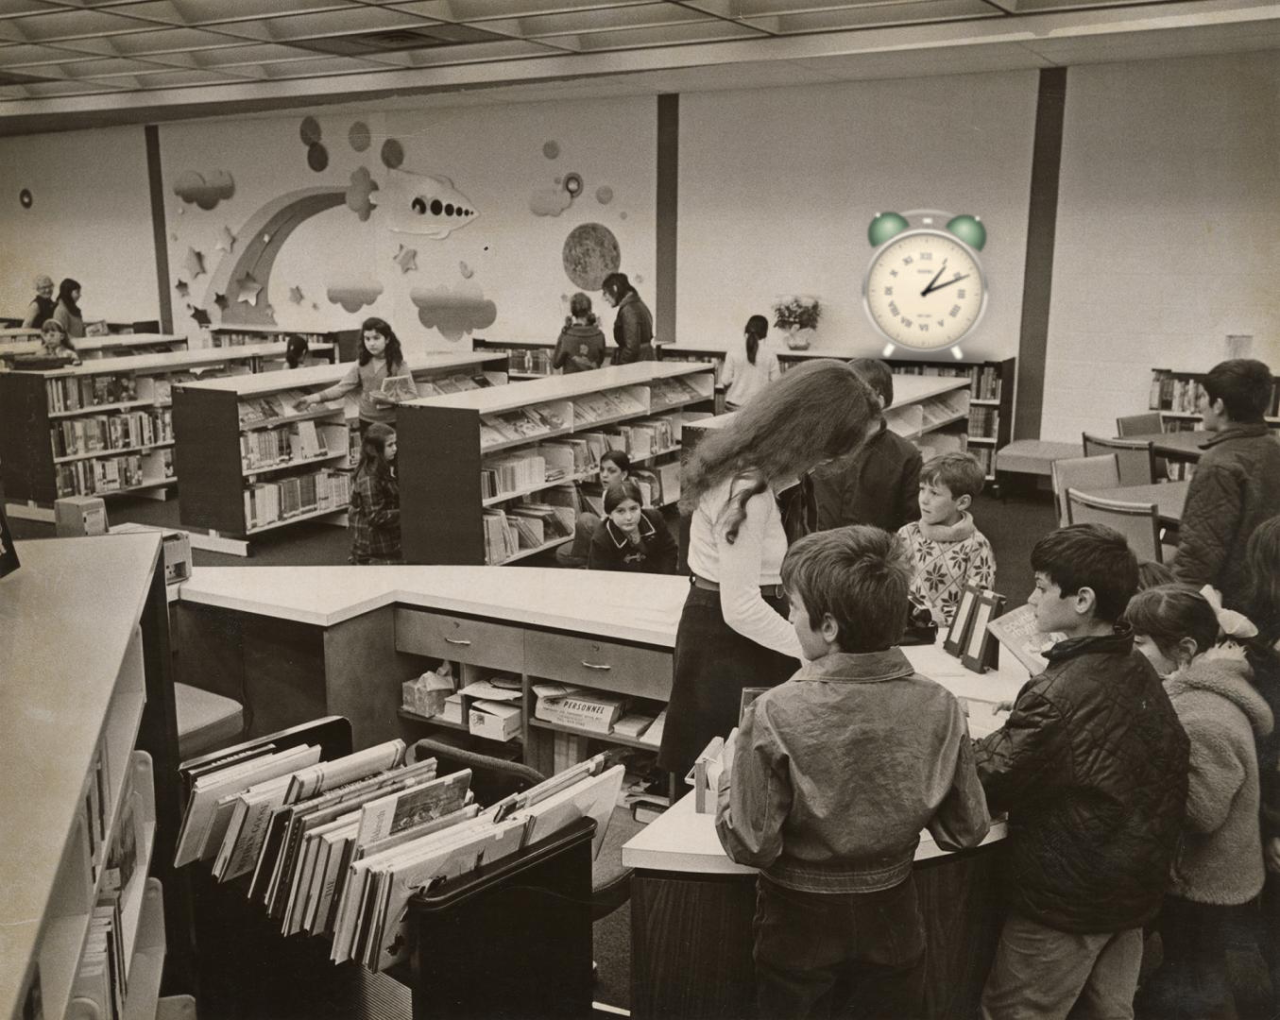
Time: **1:11**
